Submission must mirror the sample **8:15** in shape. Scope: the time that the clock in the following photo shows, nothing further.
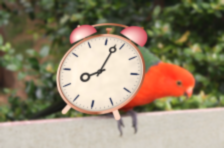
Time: **8:03**
